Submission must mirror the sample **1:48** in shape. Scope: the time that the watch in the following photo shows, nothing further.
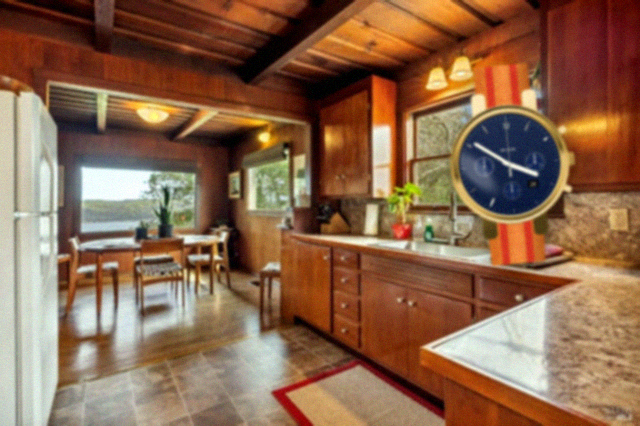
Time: **3:51**
